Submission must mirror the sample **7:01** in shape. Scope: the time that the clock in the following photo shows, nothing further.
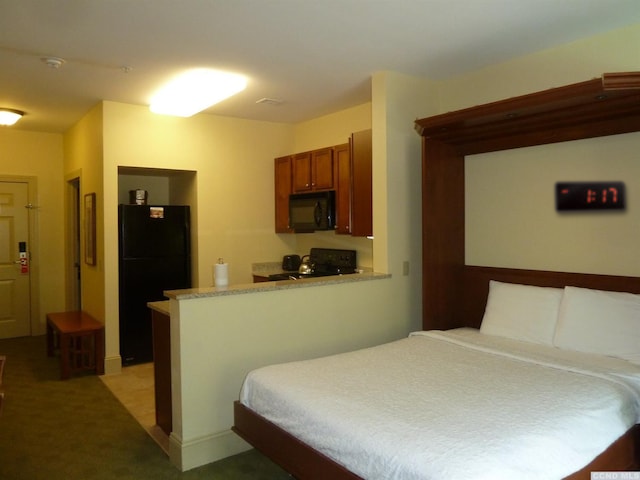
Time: **1:17**
